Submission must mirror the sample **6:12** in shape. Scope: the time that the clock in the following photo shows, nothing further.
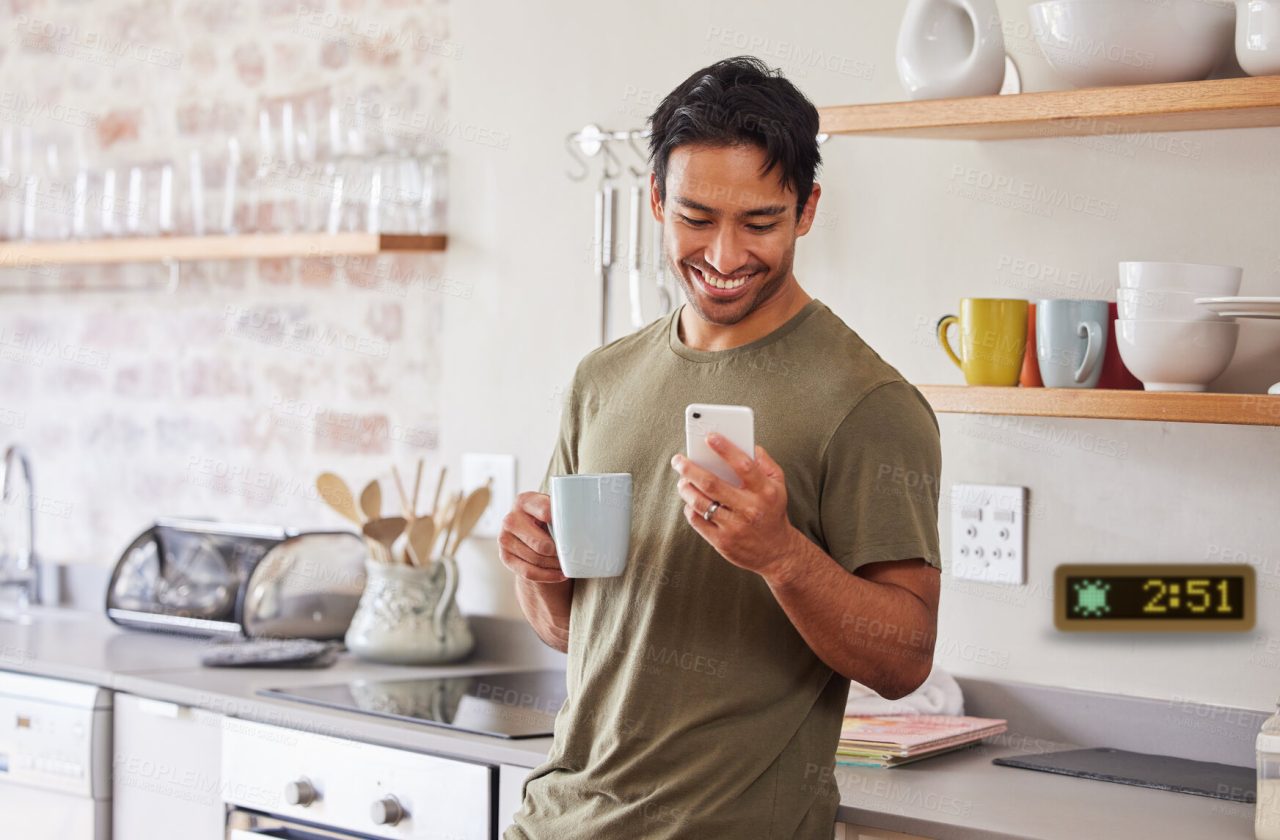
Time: **2:51**
